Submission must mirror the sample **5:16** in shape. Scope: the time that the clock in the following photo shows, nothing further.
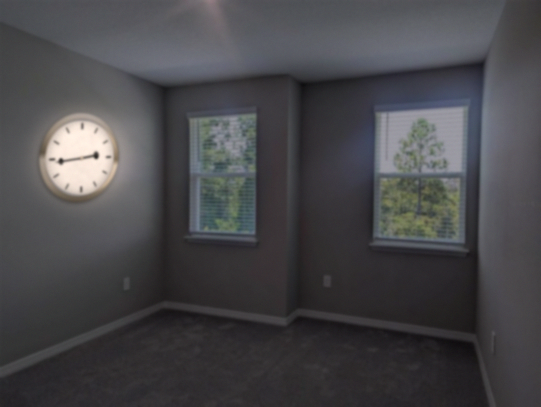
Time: **2:44**
